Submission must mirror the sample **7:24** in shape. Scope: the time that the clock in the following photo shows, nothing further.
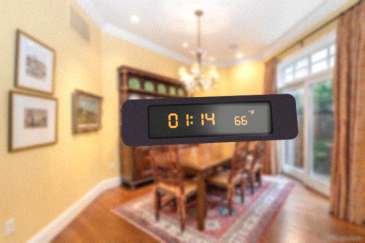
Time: **1:14**
